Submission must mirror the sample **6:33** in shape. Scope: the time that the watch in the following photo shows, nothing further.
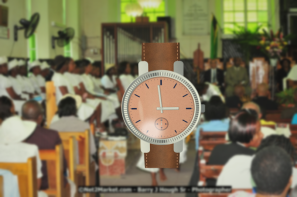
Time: **2:59**
